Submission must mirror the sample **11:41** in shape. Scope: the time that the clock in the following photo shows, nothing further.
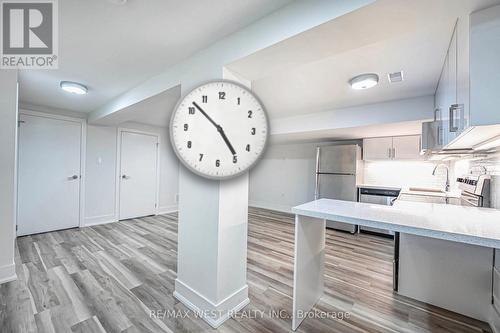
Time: **4:52**
